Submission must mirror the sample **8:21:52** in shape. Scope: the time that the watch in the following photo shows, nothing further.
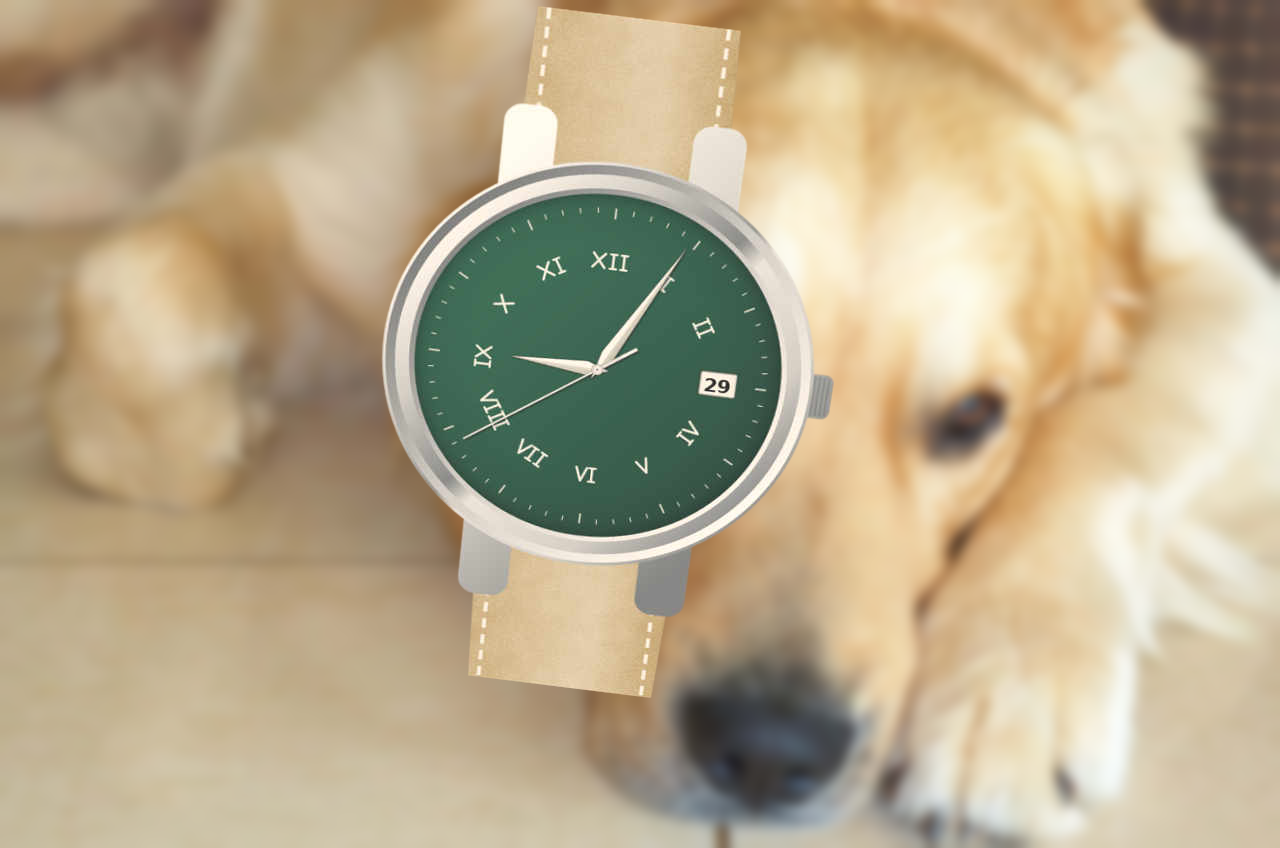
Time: **9:04:39**
